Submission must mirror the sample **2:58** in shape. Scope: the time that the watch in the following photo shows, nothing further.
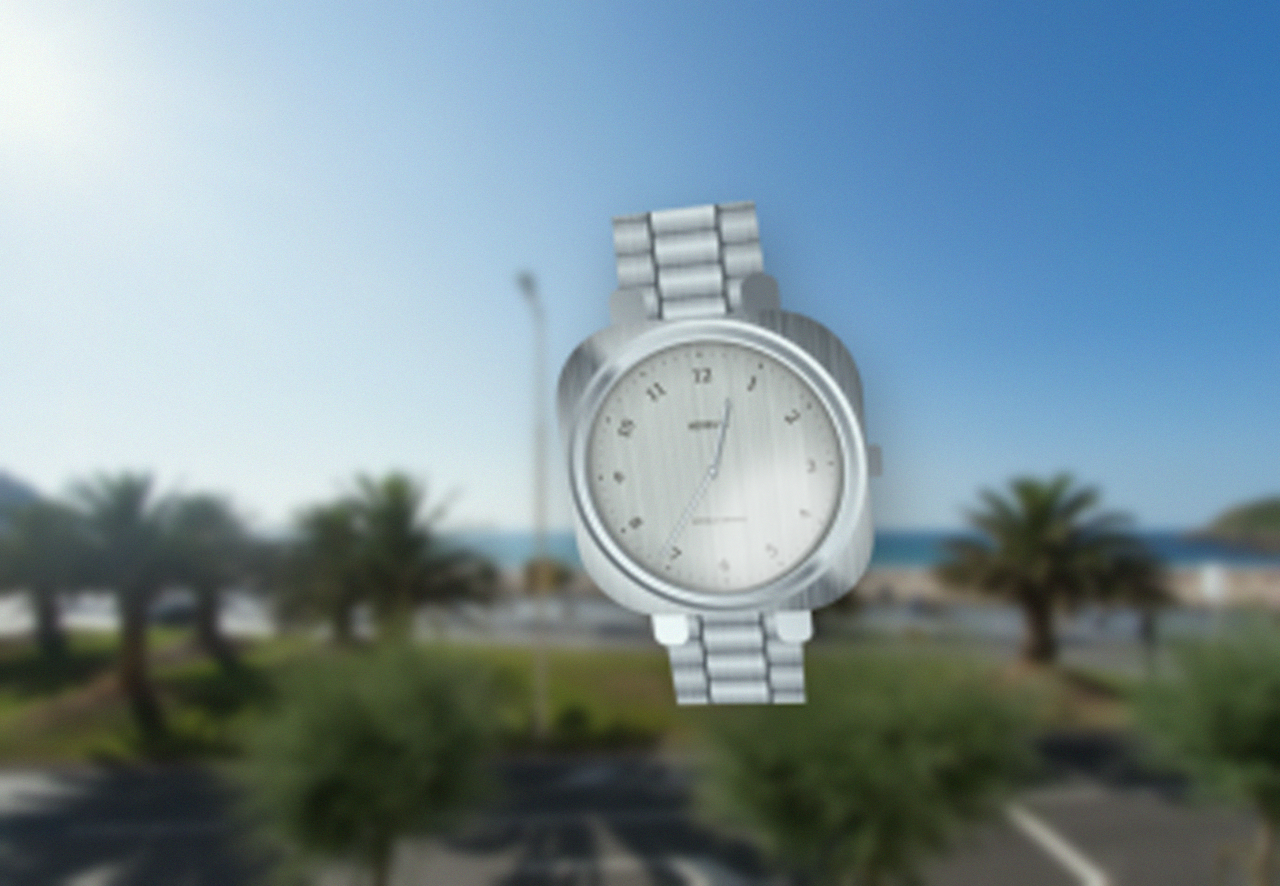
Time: **12:36**
